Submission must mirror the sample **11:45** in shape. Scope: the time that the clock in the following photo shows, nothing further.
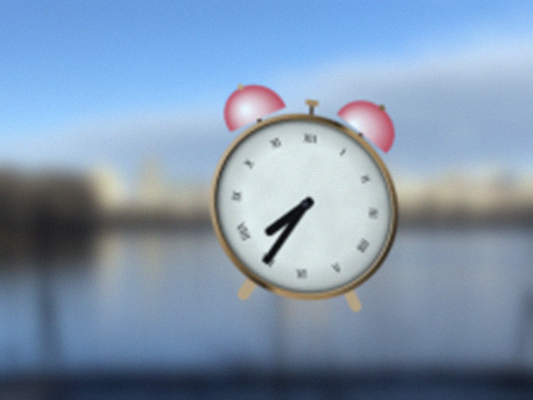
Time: **7:35**
